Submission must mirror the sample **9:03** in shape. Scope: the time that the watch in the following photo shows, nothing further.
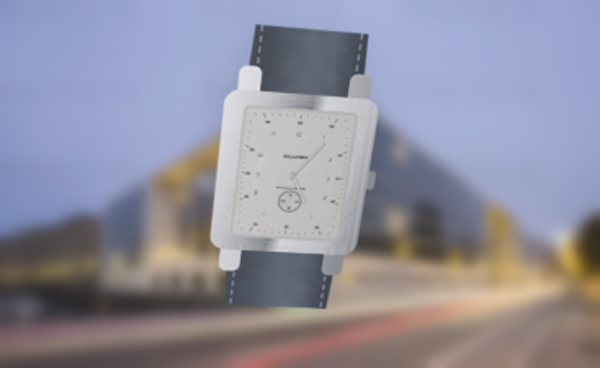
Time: **5:06**
